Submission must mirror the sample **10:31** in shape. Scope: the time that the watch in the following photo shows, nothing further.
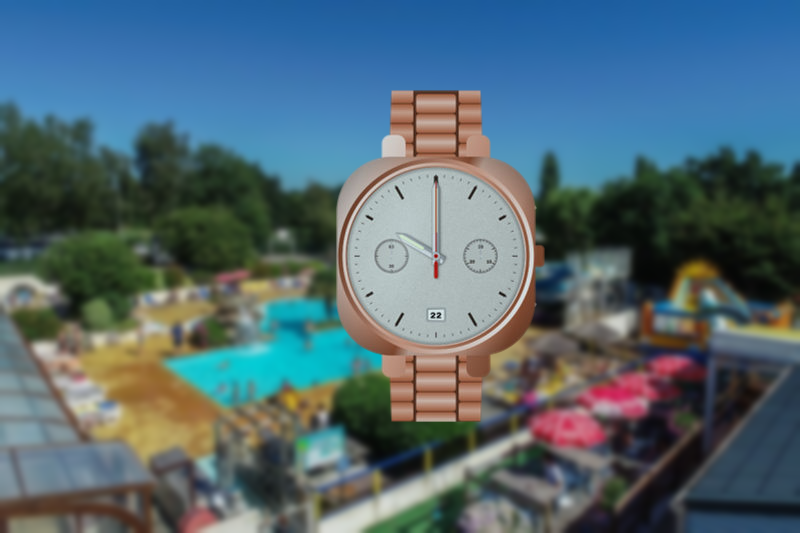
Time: **10:00**
